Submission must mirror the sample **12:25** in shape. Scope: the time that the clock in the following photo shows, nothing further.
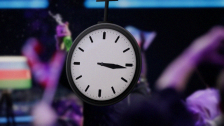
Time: **3:16**
